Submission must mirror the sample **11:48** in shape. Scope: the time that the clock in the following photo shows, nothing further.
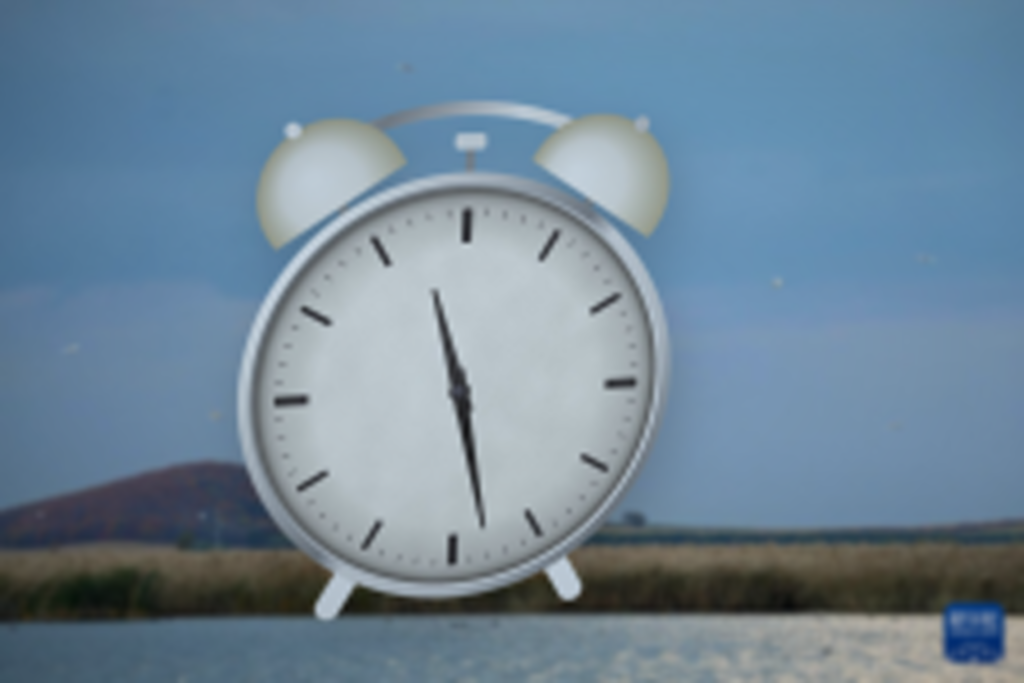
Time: **11:28**
